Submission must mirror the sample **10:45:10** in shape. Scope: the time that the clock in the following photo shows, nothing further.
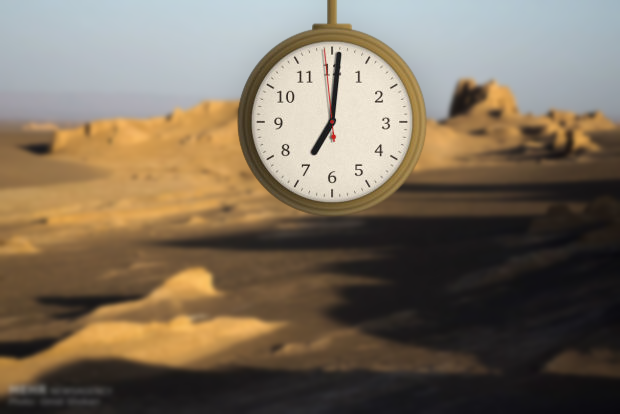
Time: **7:00:59**
